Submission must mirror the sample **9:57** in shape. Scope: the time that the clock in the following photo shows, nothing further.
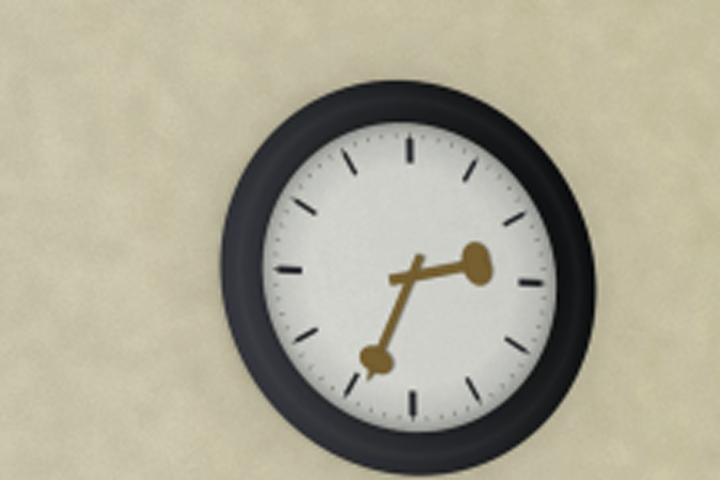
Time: **2:34**
